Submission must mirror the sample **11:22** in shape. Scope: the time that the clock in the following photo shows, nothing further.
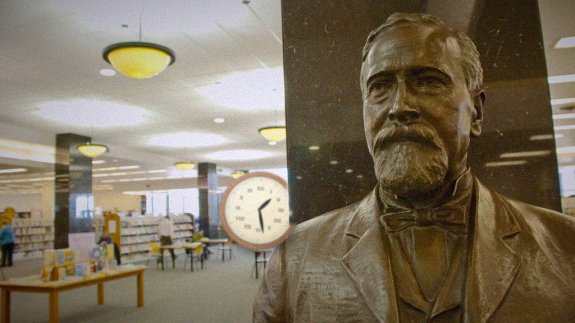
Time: **1:28**
